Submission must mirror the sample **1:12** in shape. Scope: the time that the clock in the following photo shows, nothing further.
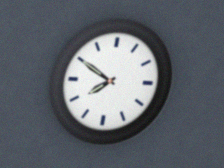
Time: **7:50**
